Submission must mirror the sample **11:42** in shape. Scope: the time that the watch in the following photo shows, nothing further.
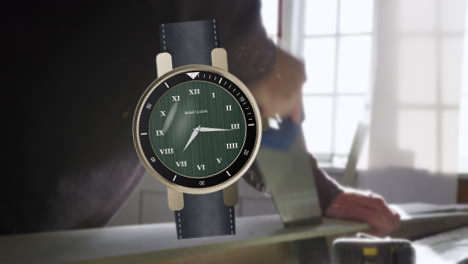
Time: **7:16**
